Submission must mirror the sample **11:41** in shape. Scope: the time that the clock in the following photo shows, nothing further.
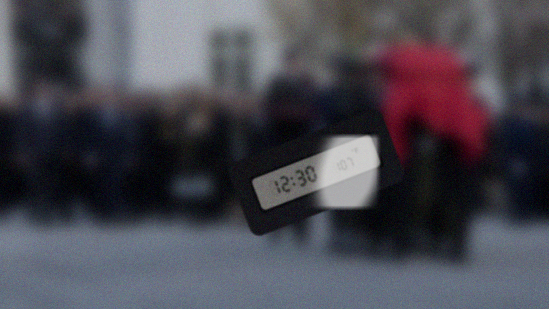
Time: **12:30**
